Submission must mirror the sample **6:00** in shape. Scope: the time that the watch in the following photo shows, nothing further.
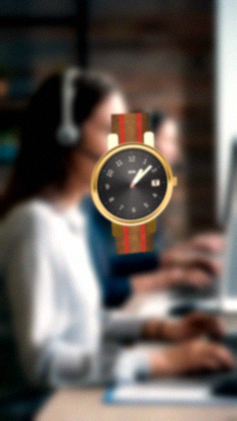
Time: **1:08**
